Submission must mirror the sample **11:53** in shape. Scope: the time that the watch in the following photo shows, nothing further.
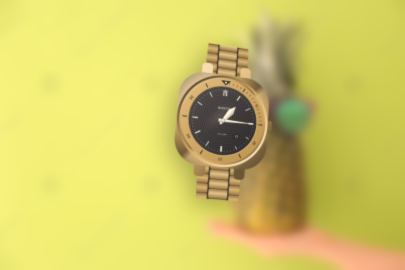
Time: **1:15**
